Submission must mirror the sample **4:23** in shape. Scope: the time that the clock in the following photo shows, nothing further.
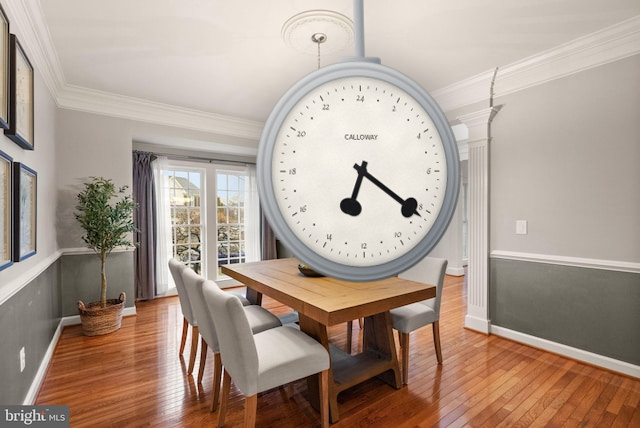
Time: **13:21**
